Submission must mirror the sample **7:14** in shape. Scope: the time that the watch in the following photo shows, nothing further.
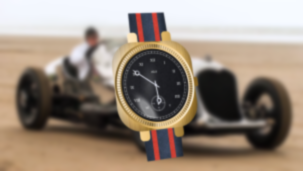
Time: **5:51**
